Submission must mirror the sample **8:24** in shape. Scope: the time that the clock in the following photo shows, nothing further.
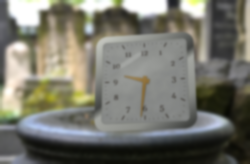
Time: **9:31**
